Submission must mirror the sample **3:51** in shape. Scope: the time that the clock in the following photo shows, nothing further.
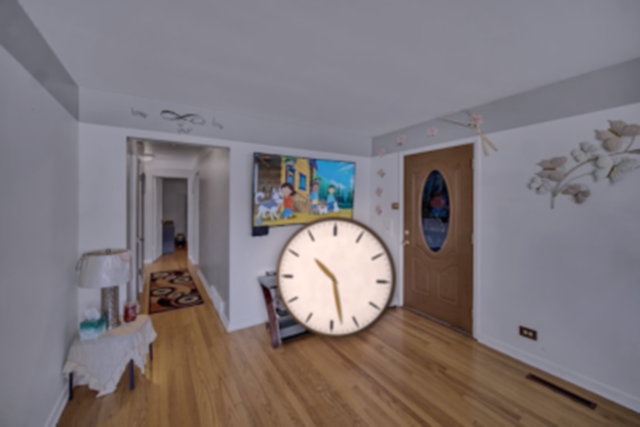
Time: **10:28**
